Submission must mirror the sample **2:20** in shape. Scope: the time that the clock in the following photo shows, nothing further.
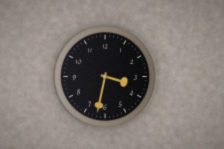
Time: **3:32**
